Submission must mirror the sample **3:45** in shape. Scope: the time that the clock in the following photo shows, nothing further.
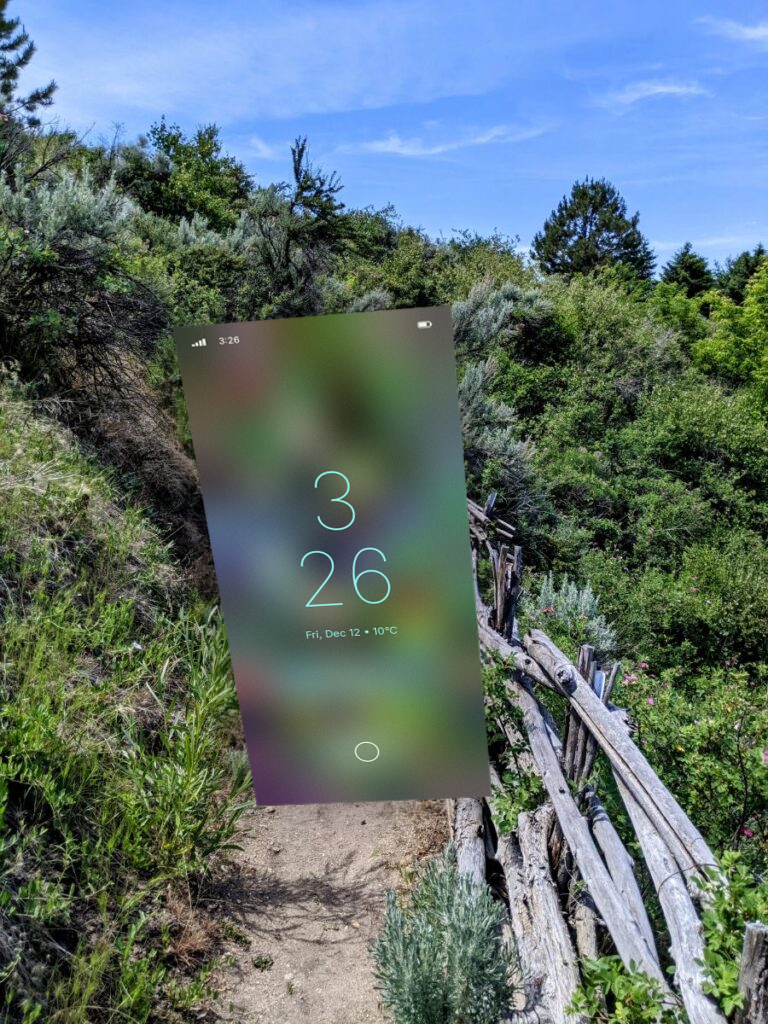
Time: **3:26**
